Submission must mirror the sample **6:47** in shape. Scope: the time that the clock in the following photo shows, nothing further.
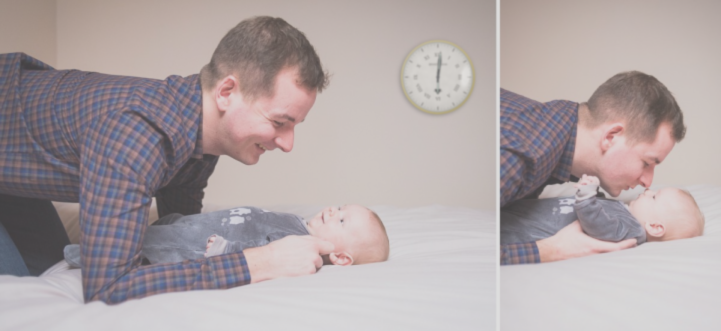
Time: **6:01**
